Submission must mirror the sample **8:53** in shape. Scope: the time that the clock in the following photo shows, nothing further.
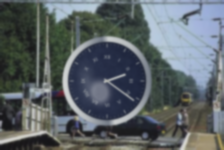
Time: **2:21**
